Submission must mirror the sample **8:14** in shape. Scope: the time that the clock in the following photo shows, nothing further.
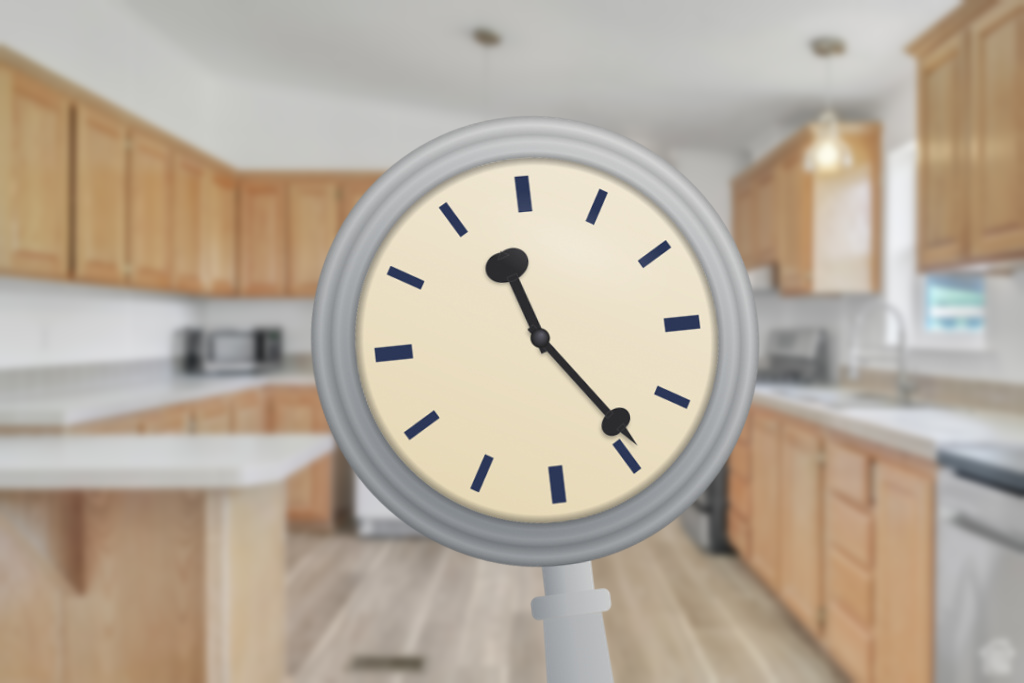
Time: **11:24**
